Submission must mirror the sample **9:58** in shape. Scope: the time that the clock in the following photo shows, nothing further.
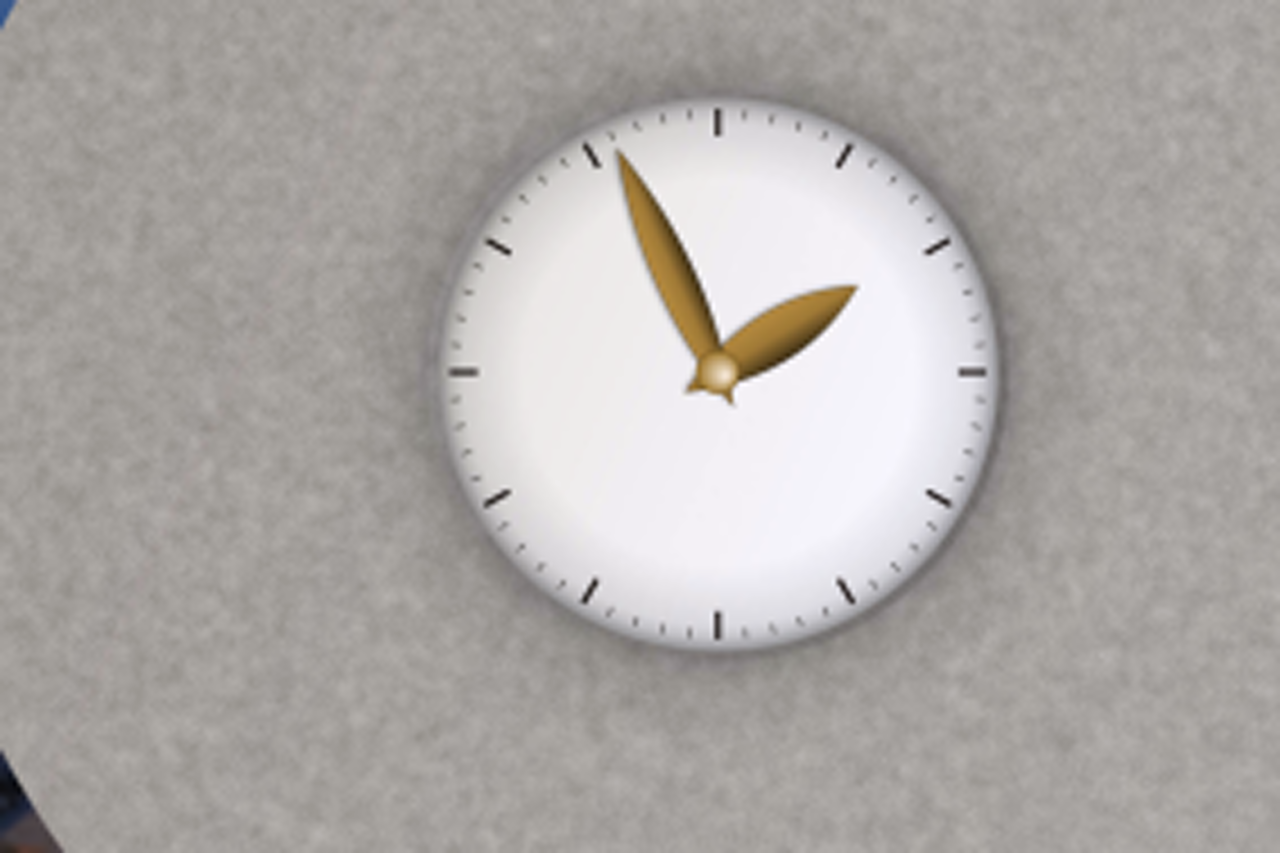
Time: **1:56**
